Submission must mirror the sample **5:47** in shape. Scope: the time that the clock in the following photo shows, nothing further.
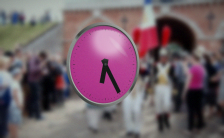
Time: **6:25**
